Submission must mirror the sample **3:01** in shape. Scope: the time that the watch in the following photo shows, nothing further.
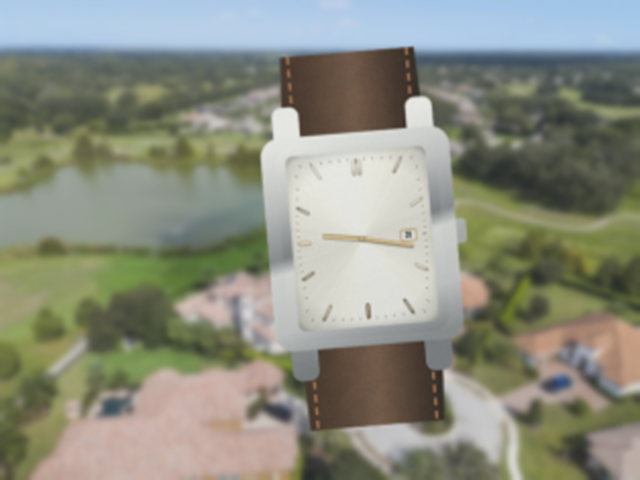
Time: **9:17**
